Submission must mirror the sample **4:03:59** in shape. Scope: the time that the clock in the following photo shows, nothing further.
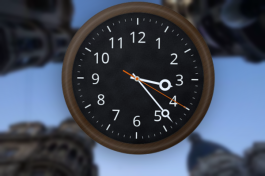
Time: **3:23:20**
